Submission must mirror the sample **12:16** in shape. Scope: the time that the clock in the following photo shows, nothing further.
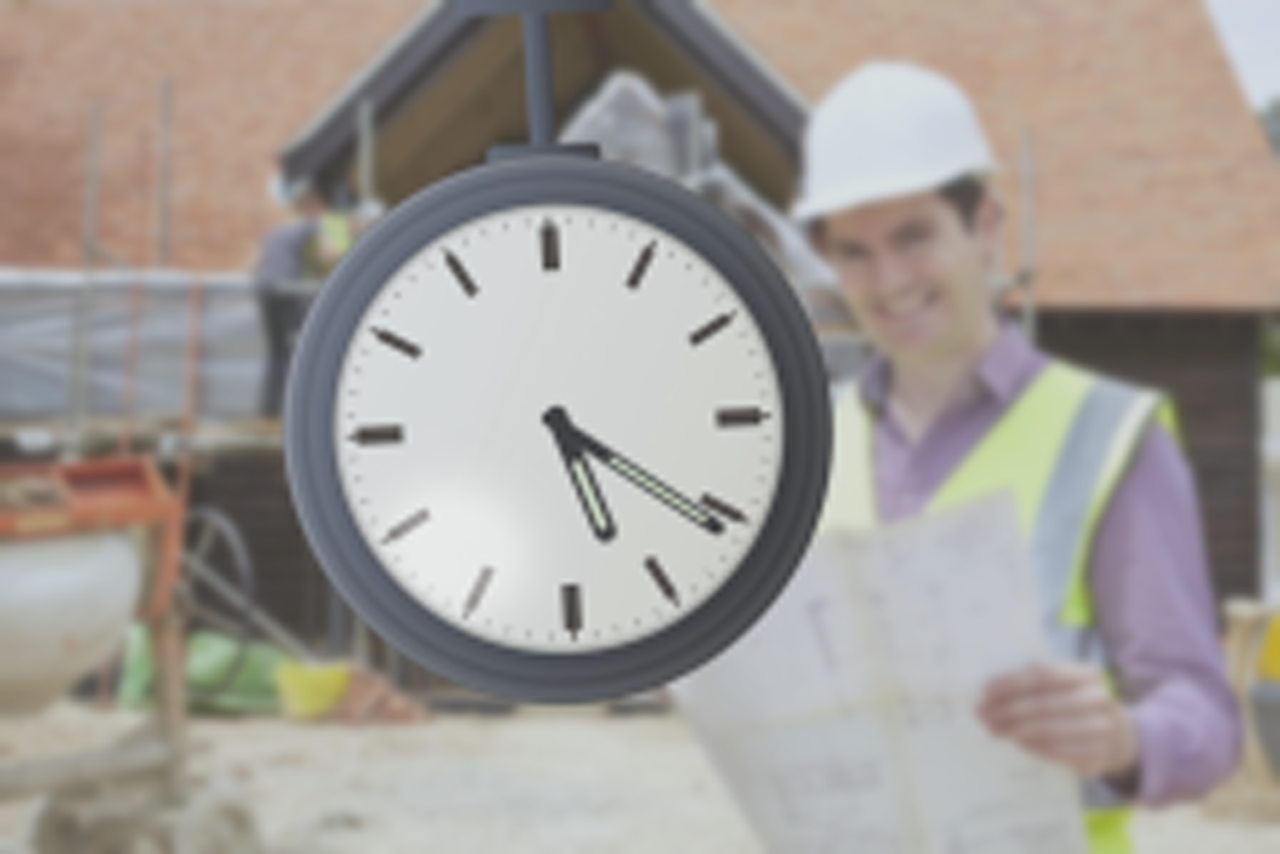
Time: **5:21**
